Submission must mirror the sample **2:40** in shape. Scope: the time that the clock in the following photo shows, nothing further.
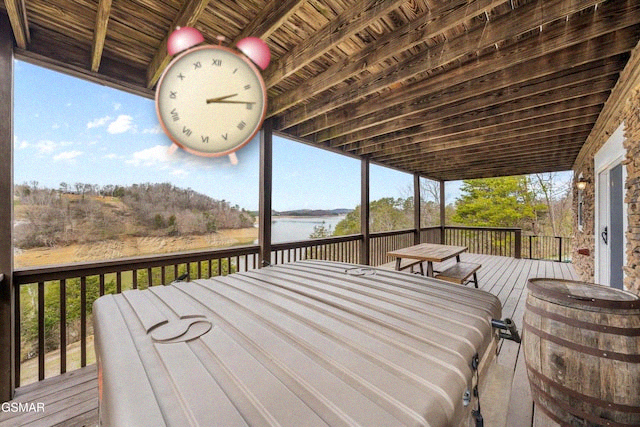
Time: **2:14**
